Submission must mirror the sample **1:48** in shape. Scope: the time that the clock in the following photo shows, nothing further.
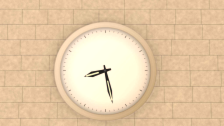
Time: **8:28**
